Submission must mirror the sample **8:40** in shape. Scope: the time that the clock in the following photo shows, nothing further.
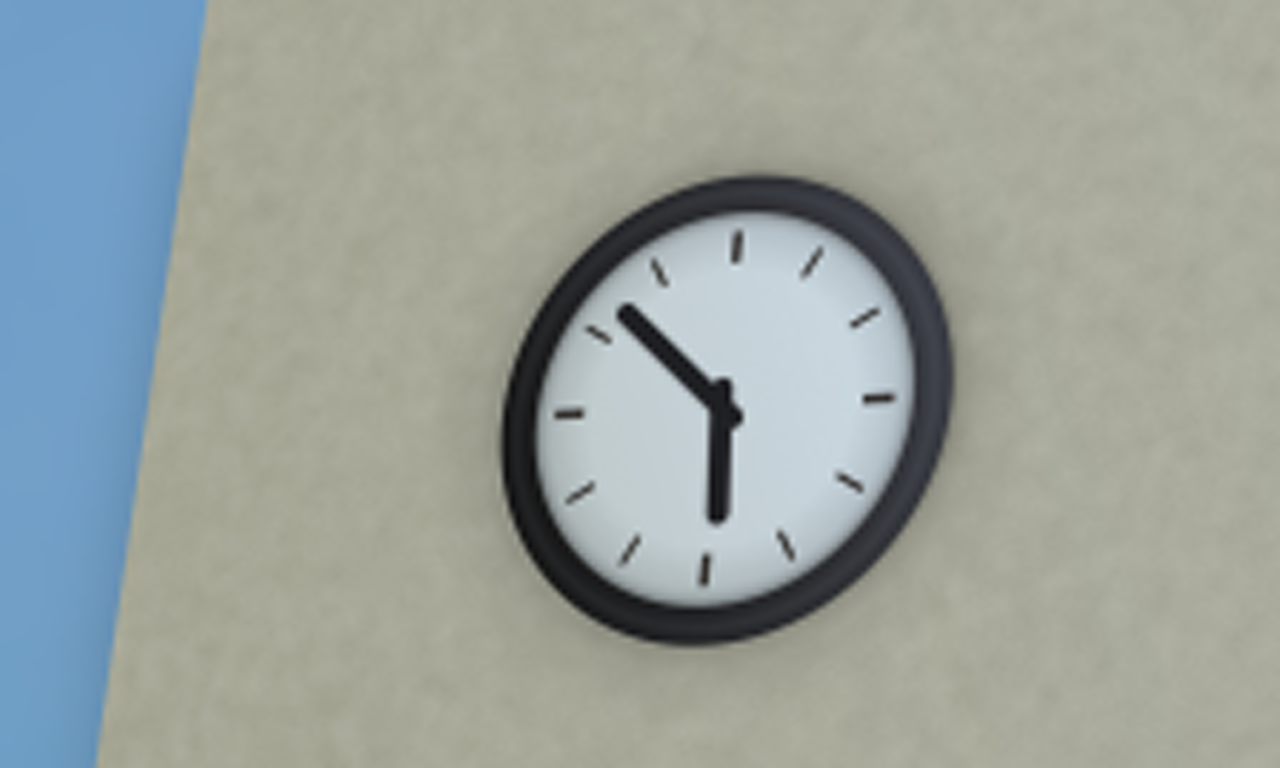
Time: **5:52**
